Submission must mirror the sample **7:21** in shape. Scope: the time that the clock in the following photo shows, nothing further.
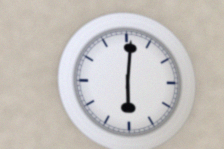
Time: **6:01**
